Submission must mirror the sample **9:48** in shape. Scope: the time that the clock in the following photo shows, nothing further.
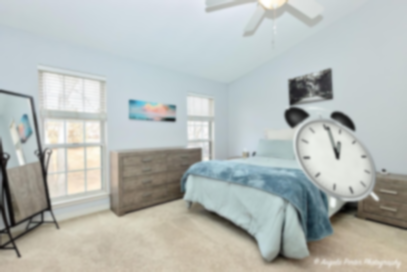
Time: **1:01**
